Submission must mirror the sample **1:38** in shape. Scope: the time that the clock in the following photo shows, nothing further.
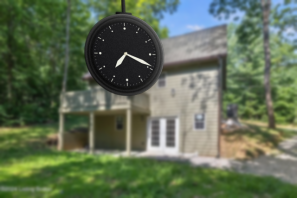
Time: **7:19**
